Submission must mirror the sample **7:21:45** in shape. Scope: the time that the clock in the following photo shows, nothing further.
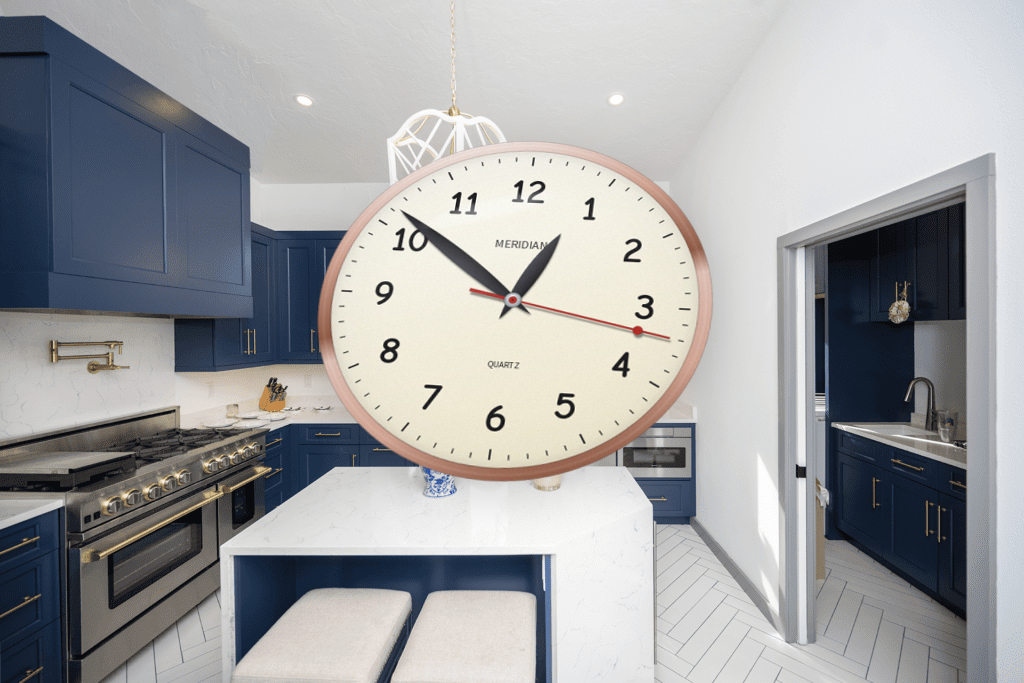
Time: **12:51:17**
